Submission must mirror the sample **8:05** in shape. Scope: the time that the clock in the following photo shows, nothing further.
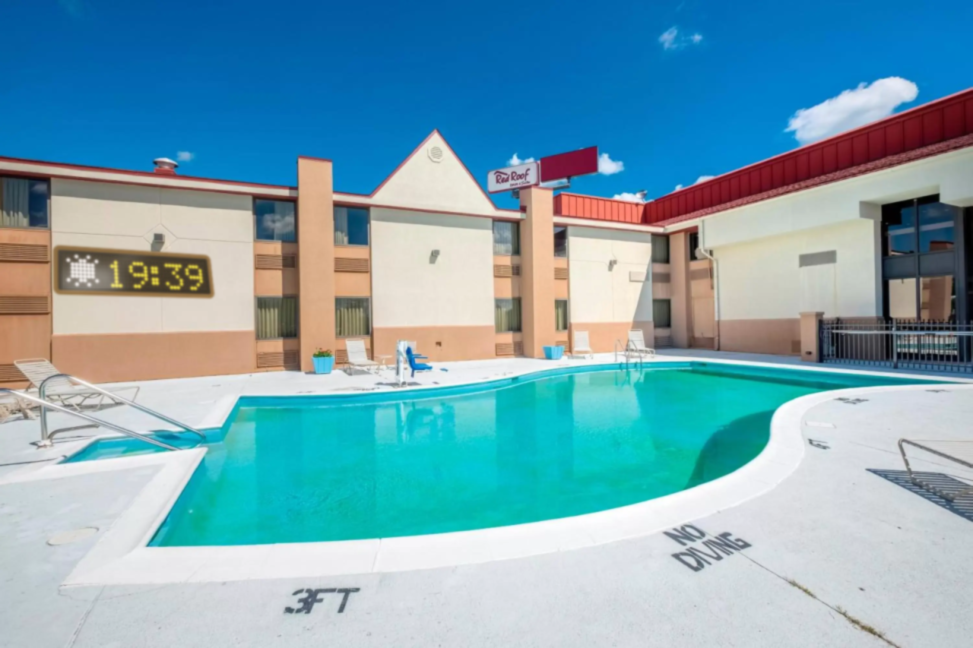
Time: **19:39**
